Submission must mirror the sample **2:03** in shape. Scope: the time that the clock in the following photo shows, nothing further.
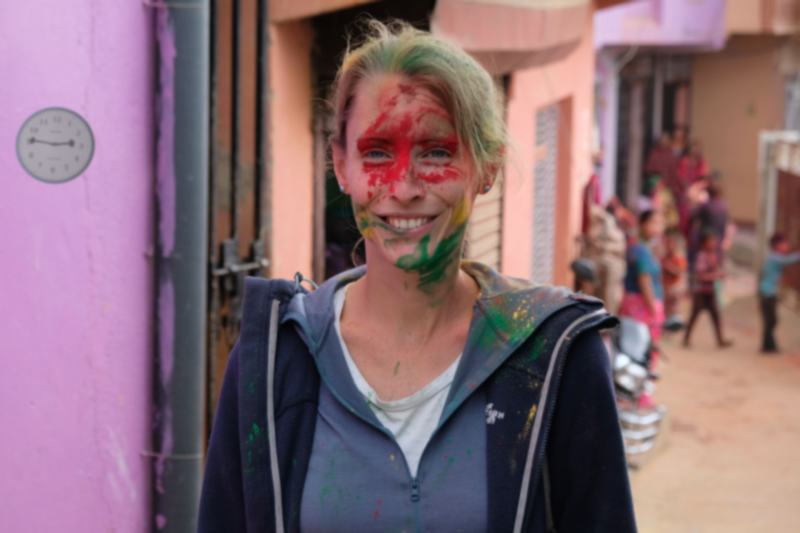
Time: **2:46**
